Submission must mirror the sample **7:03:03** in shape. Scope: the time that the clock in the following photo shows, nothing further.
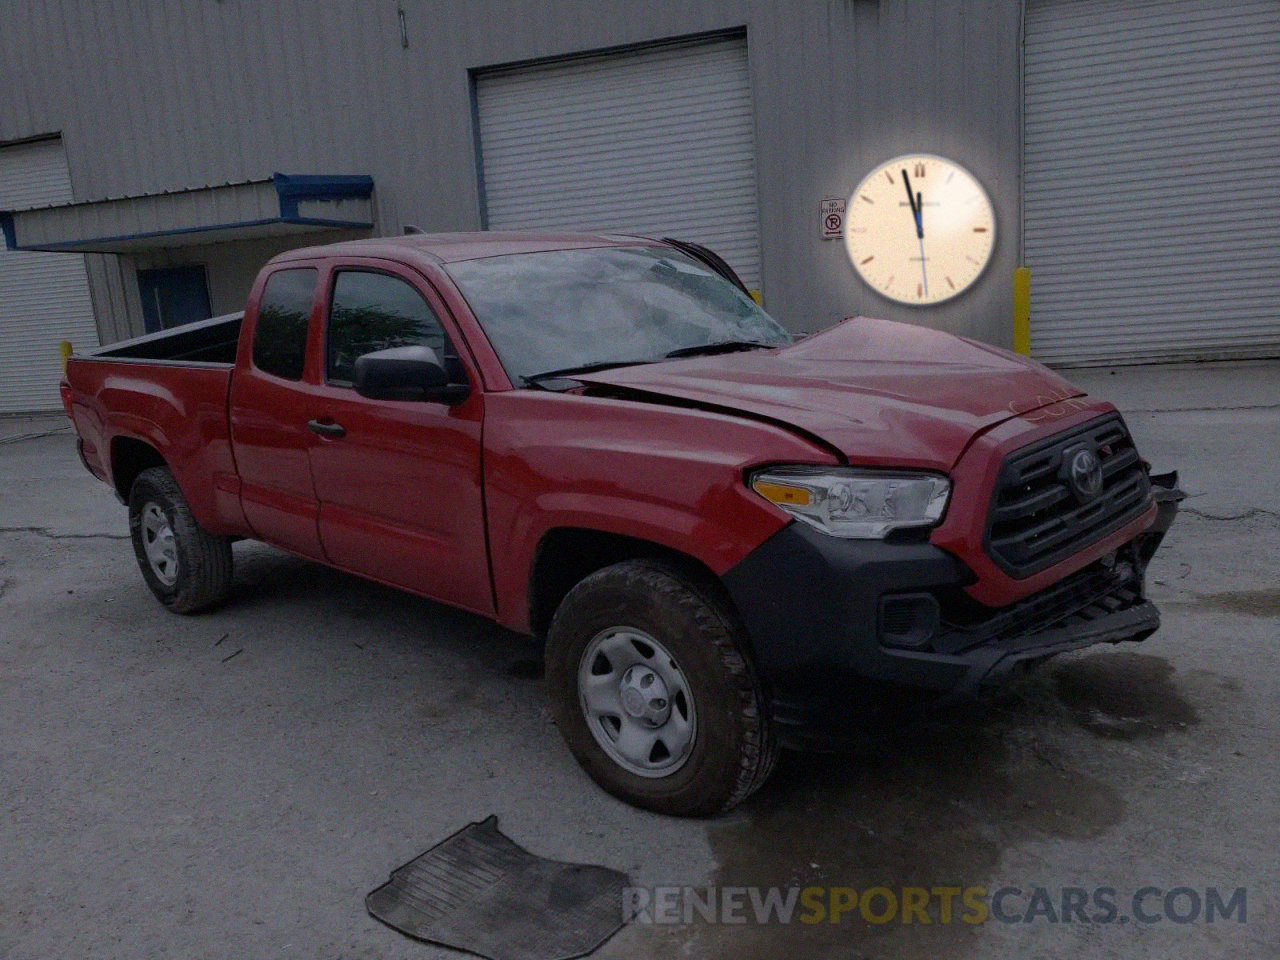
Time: **11:57:29**
